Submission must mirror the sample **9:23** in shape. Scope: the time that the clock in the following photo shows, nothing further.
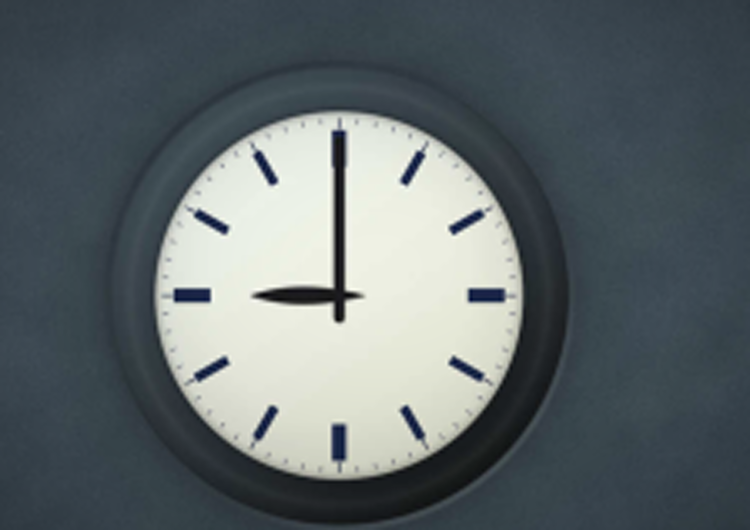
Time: **9:00**
